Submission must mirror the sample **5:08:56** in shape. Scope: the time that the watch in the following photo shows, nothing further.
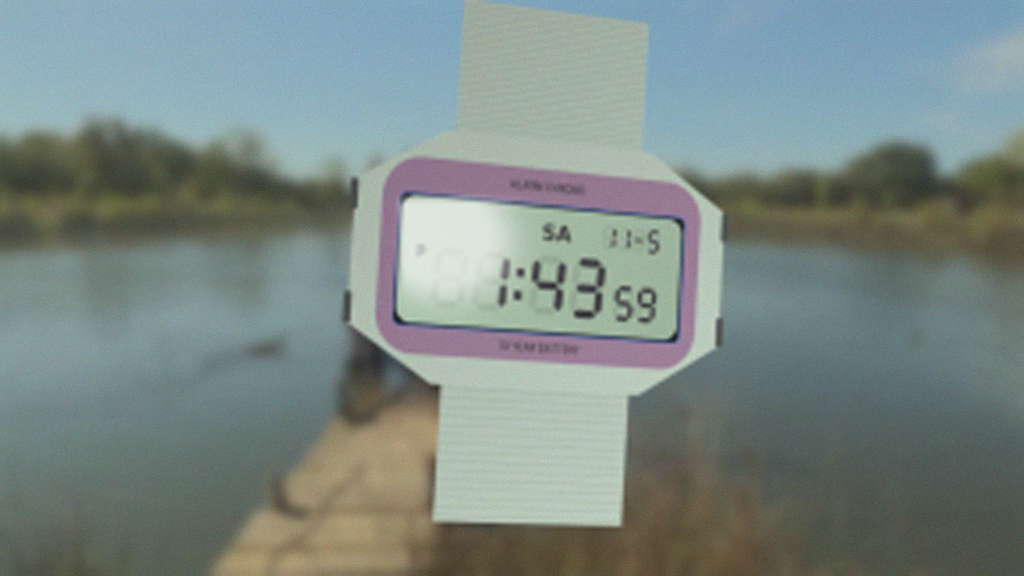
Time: **1:43:59**
